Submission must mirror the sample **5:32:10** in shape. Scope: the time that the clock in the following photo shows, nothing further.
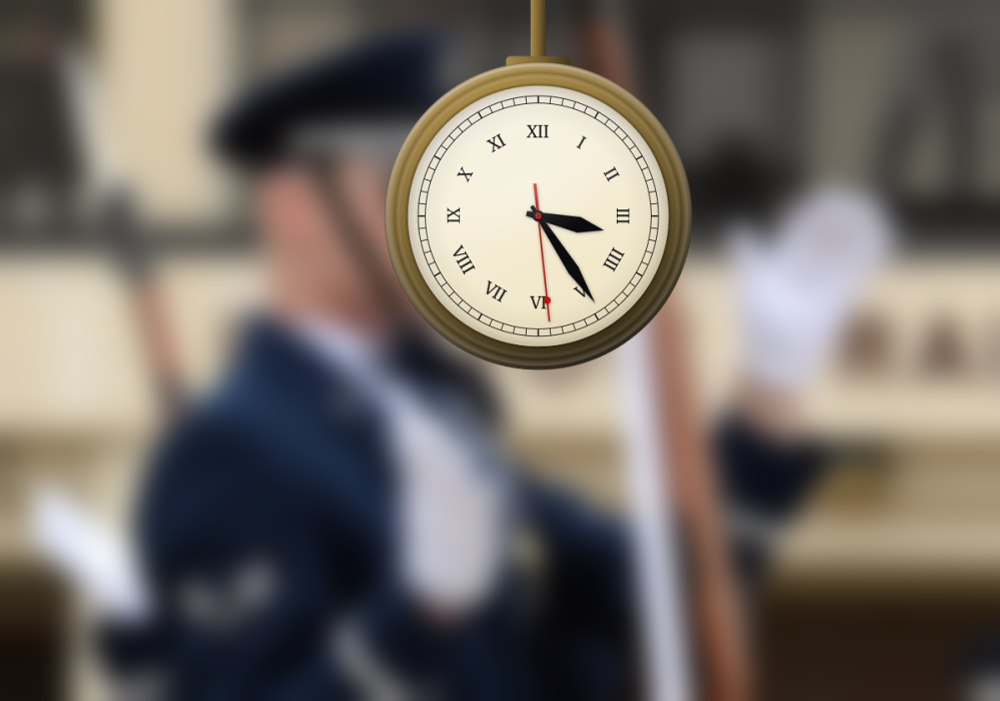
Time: **3:24:29**
